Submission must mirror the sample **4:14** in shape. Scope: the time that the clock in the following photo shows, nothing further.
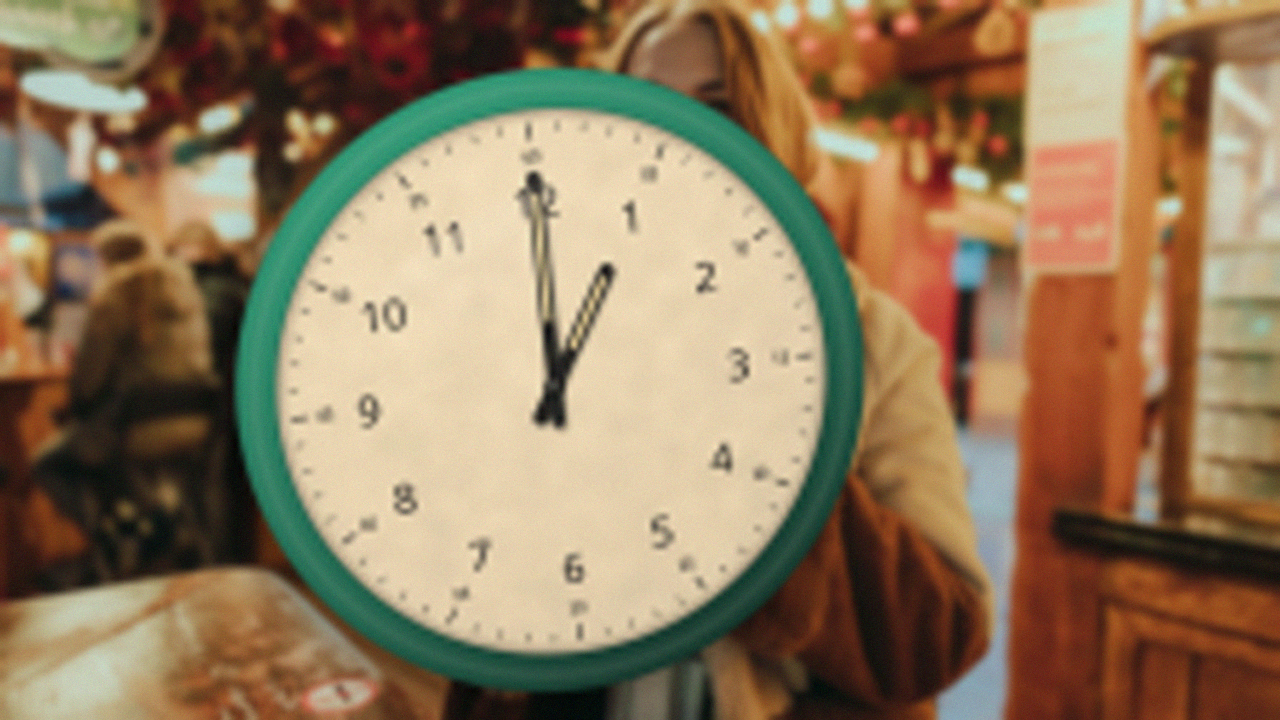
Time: **1:00**
